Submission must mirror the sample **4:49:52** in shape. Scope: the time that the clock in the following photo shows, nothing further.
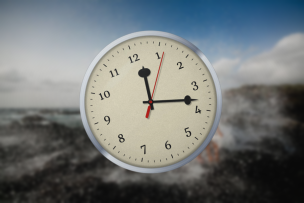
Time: **12:18:06**
